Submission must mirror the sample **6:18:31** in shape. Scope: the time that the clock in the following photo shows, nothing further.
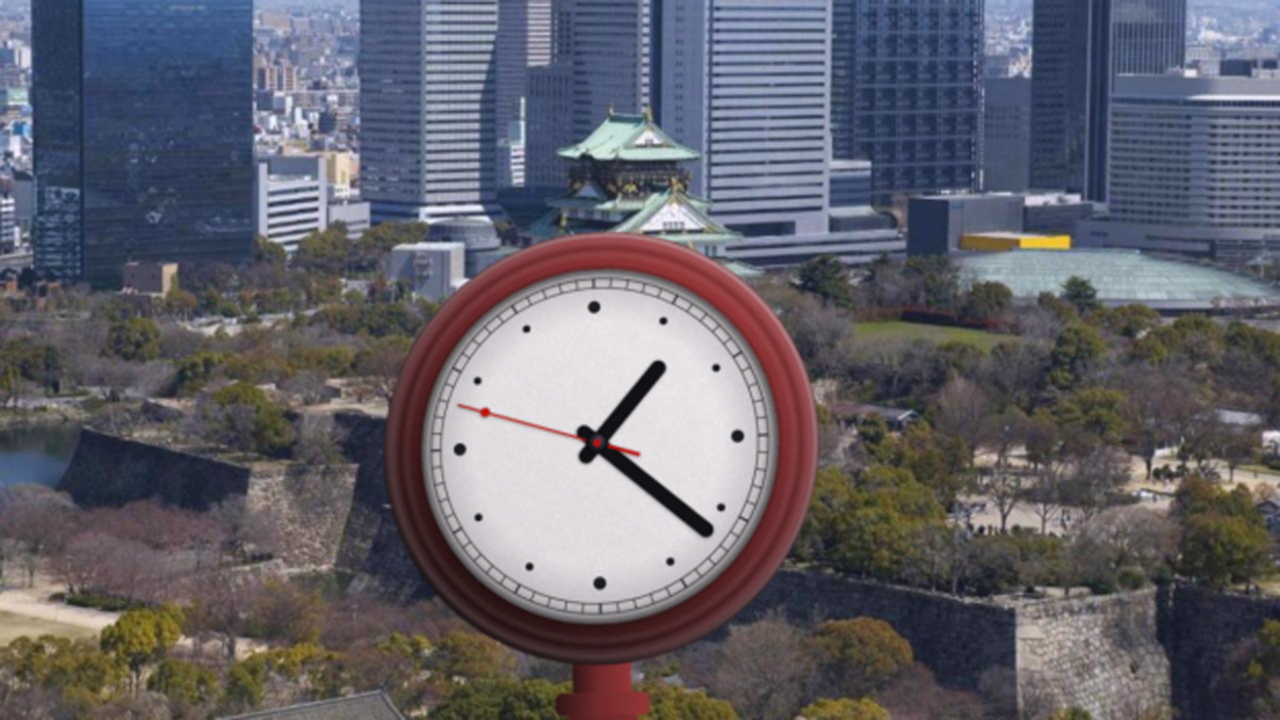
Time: **1:21:48**
